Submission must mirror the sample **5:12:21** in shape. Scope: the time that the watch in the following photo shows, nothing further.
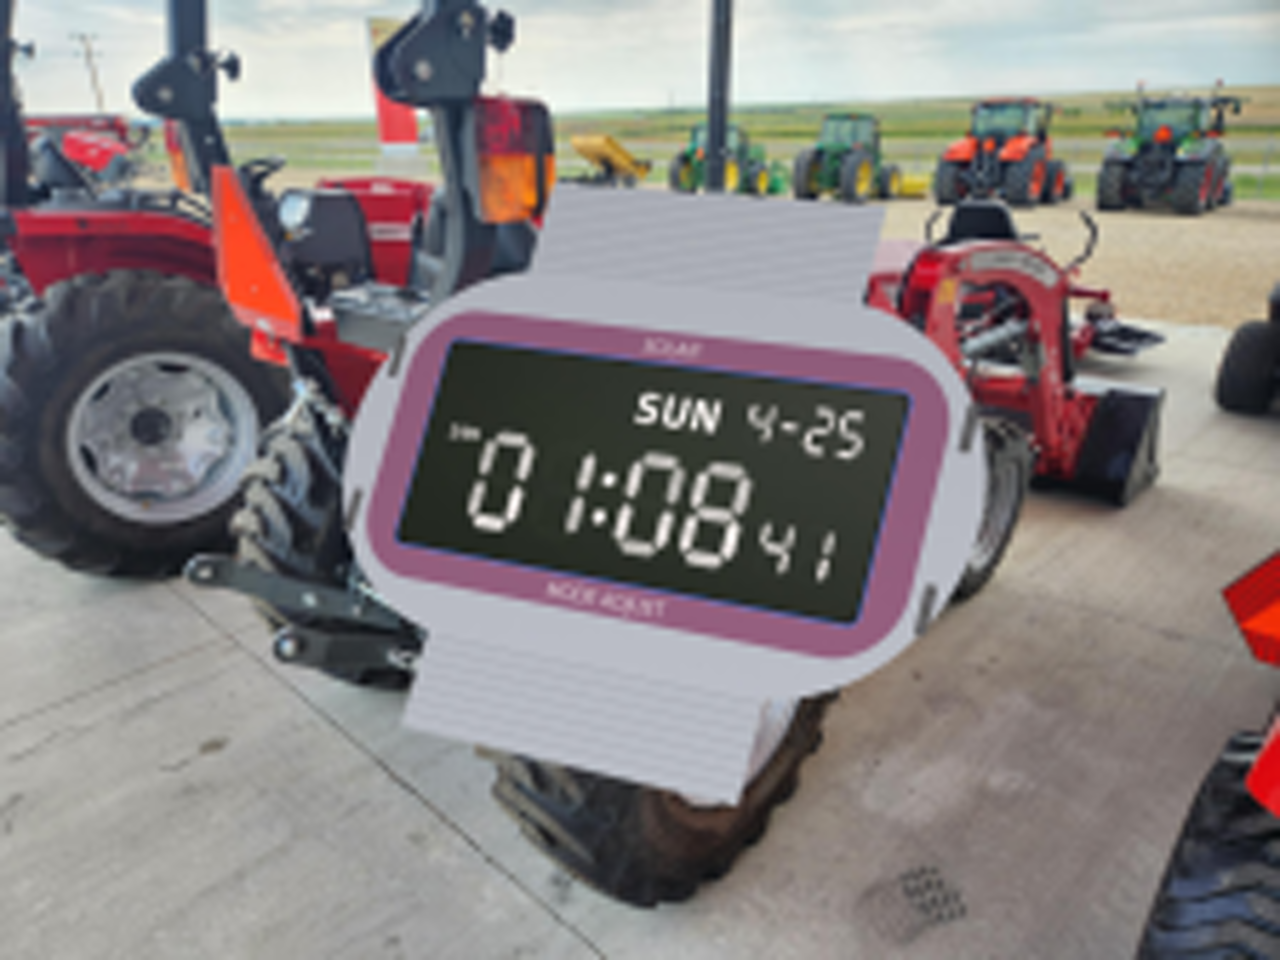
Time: **1:08:41**
